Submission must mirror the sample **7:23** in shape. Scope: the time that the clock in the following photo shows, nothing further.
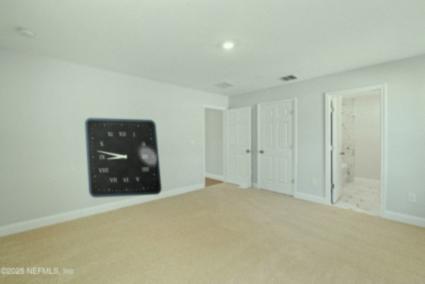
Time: **8:47**
